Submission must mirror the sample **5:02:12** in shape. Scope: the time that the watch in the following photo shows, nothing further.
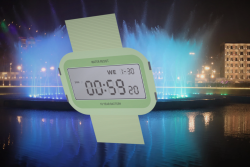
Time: **0:59:20**
